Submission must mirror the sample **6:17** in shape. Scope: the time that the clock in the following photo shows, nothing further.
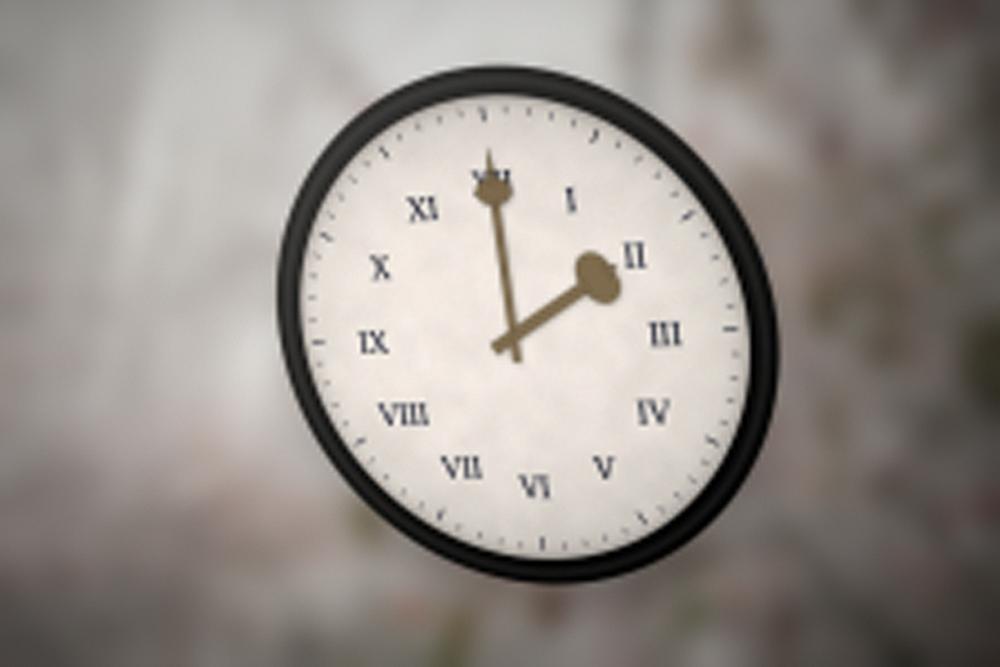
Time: **2:00**
